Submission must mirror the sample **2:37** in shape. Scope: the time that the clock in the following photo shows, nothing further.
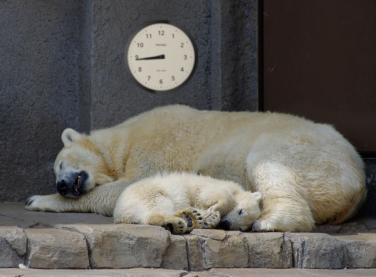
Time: **8:44**
